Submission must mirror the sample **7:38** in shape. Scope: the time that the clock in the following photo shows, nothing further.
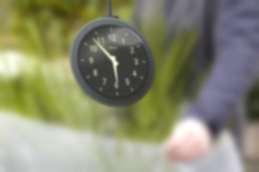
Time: **5:53**
